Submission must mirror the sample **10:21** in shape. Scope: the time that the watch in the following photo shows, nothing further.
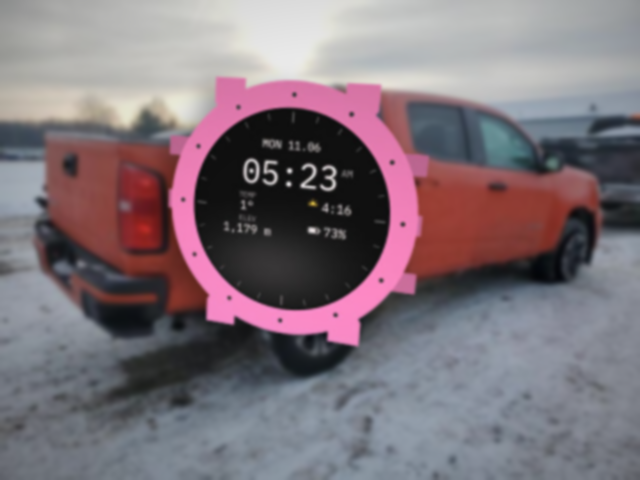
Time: **5:23**
